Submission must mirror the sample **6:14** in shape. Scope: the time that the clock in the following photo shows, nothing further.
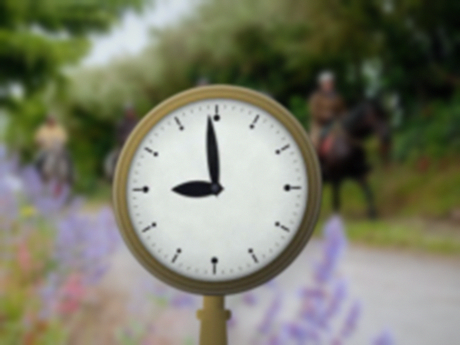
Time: **8:59**
